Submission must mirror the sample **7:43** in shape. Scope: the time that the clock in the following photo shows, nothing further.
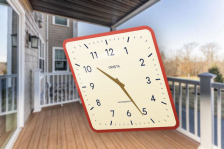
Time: **10:26**
